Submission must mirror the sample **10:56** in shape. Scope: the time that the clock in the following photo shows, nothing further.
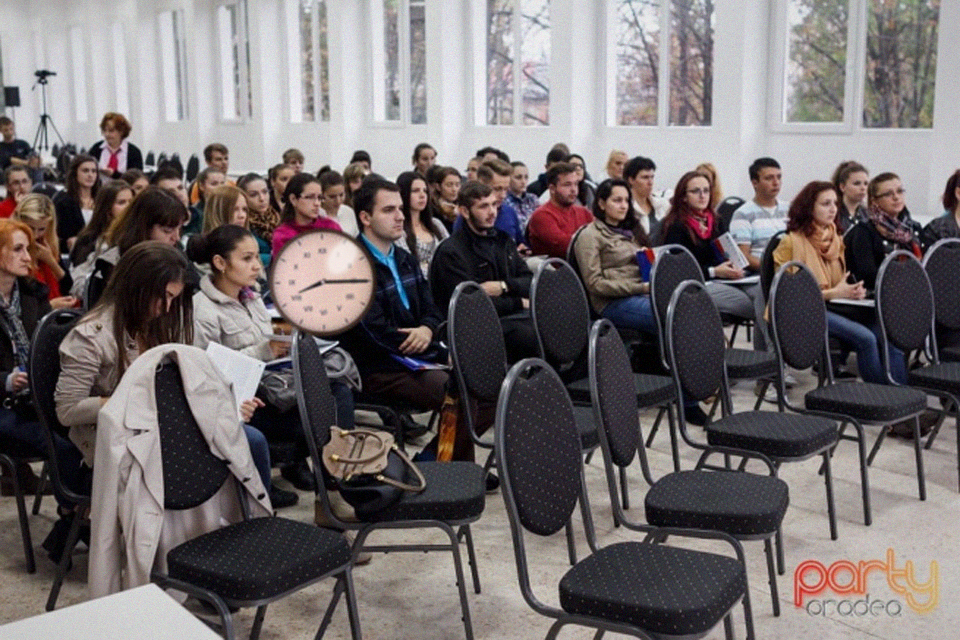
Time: **8:15**
